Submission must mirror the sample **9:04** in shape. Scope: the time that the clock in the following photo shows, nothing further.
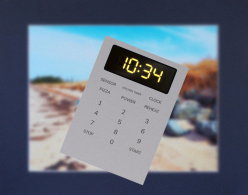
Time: **10:34**
